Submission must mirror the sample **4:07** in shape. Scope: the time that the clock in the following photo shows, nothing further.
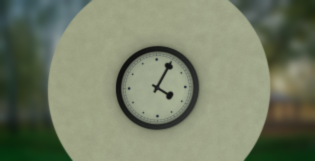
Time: **4:05**
